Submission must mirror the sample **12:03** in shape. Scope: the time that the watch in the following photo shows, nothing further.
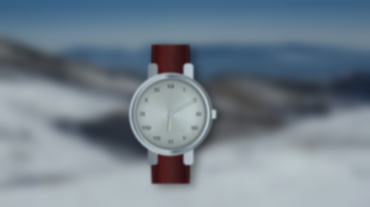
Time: **6:10**
